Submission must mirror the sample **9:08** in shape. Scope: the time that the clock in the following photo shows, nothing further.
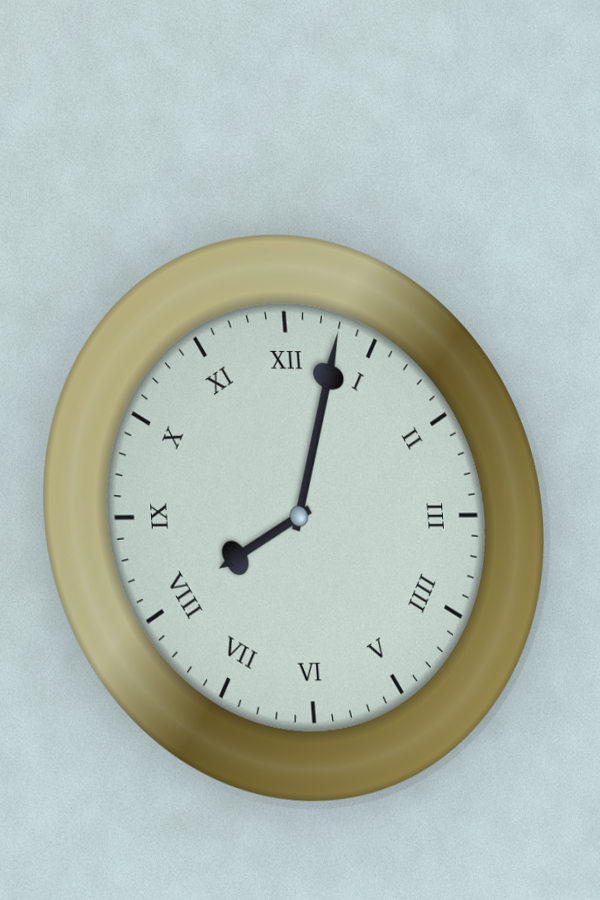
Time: **8:03**
